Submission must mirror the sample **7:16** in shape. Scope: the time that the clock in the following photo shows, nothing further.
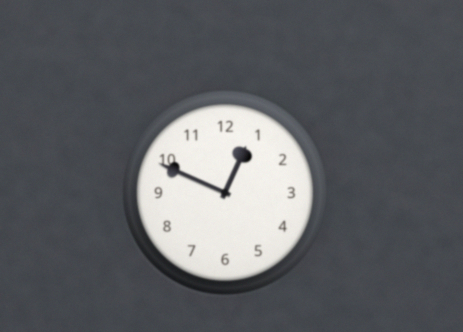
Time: **12:49**
